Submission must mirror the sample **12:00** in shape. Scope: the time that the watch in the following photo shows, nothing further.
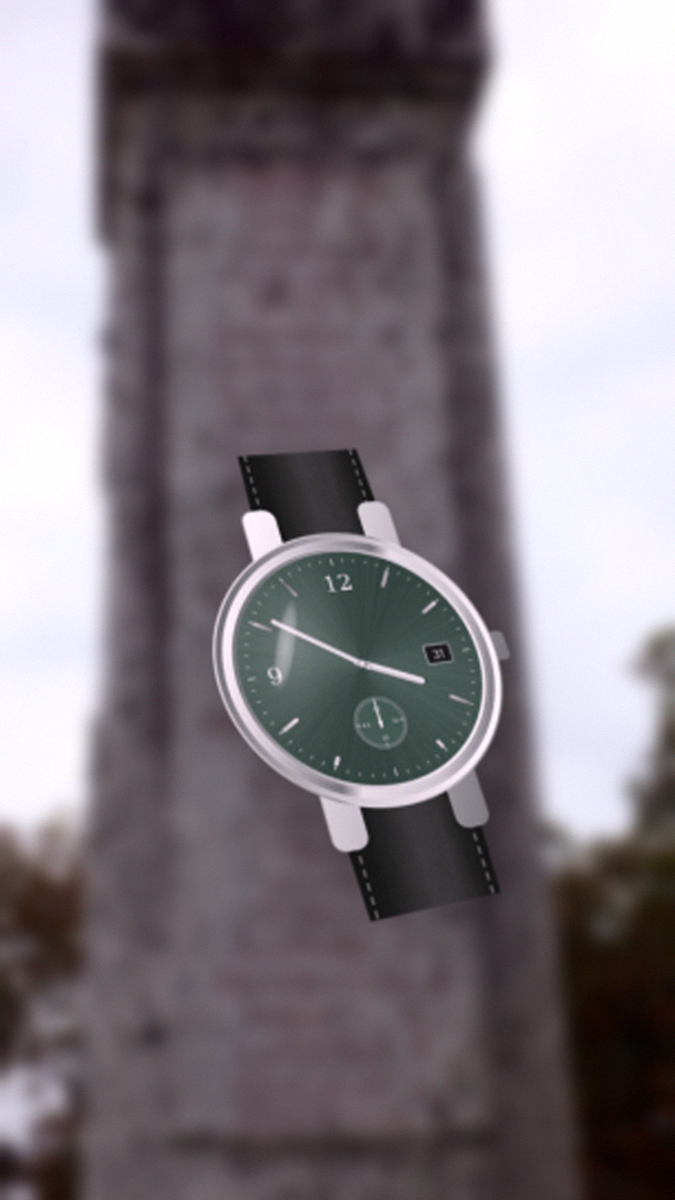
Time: **3:51**
